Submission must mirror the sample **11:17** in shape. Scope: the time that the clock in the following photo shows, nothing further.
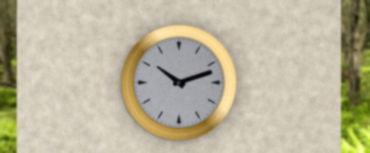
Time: **10:12**
